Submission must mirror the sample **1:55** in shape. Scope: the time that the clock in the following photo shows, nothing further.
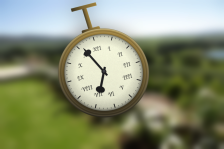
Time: **6:56**
